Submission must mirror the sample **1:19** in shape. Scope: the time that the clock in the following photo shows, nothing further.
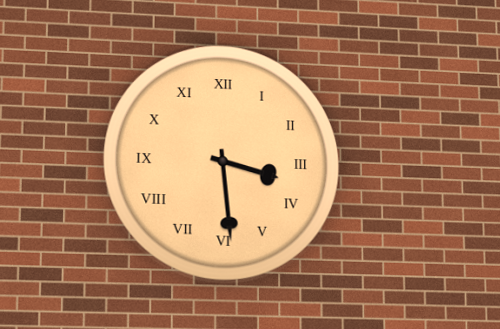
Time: **3:29**
